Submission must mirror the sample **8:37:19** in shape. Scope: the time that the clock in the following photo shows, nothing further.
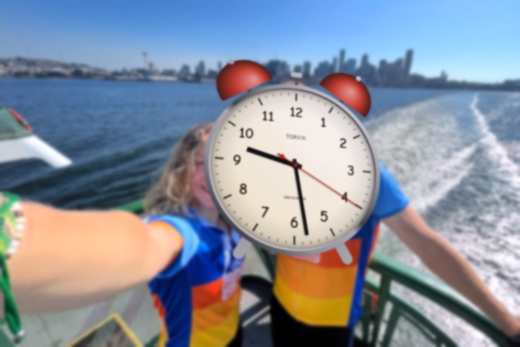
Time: **9:28:20**
